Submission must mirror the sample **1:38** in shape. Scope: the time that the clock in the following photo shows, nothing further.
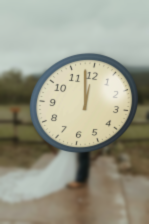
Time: **11:58**
